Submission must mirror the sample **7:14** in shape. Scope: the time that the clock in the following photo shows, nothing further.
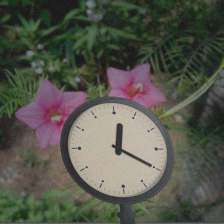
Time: **12:20**
